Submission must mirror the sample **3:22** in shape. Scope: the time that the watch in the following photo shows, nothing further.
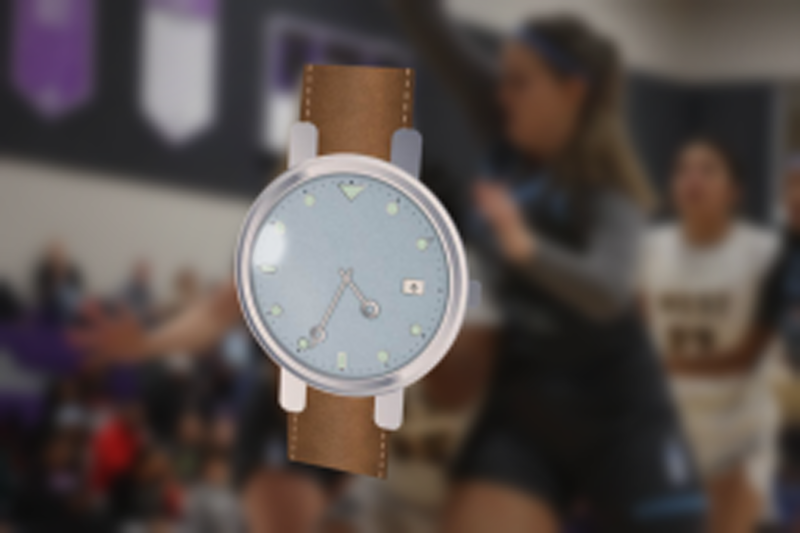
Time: **4:34**
